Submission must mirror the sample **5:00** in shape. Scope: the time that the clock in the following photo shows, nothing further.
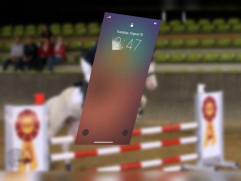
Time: **2:47**
